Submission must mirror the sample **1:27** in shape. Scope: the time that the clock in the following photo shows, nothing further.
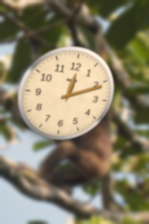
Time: **12:11**
